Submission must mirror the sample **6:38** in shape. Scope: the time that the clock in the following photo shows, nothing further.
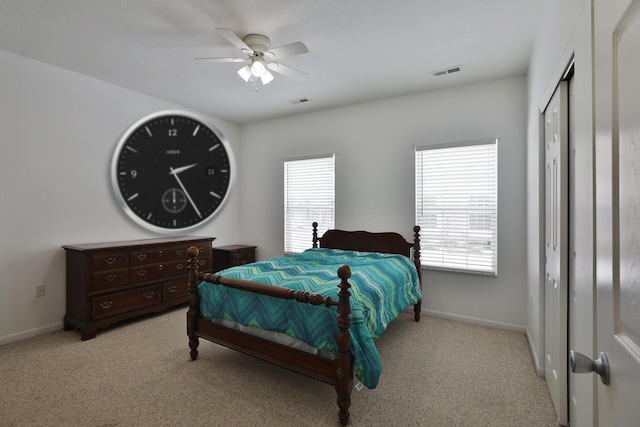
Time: **2:25**
